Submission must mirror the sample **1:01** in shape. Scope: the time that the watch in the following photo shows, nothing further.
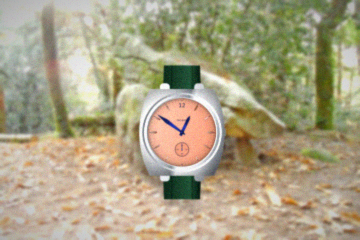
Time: **12:51**
